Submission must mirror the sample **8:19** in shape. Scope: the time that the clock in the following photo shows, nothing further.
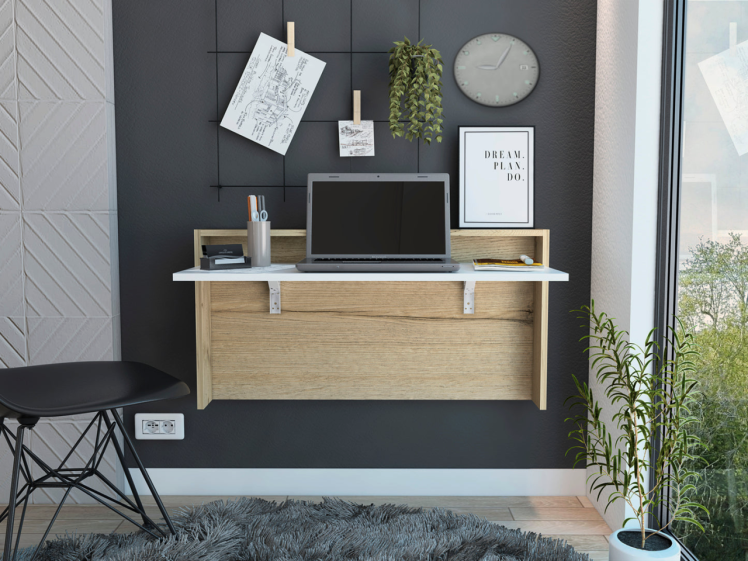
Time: **9:05**
